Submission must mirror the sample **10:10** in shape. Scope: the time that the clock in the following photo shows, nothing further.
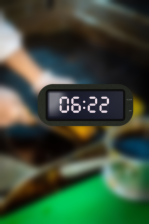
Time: **6:22**
